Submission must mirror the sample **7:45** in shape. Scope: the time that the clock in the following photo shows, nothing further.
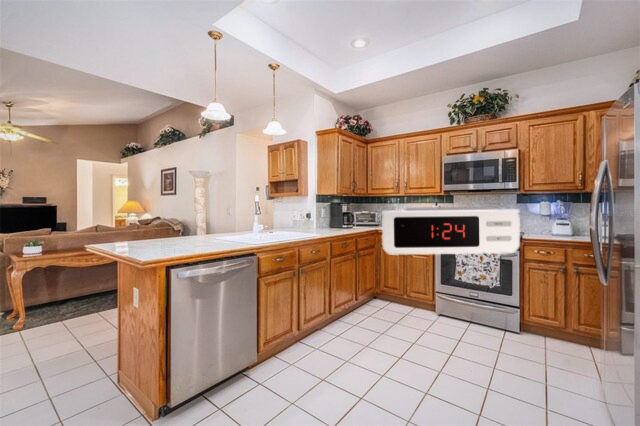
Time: **1:24**
